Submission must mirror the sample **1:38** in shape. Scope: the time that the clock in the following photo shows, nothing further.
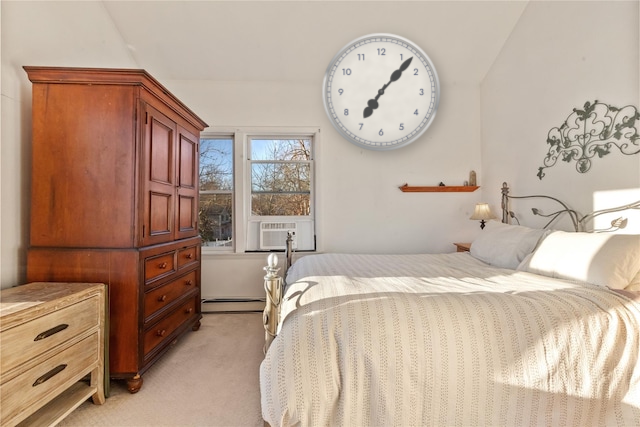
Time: **7:07**
